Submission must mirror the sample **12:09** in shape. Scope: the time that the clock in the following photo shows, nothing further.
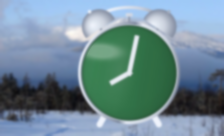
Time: **8:02**
